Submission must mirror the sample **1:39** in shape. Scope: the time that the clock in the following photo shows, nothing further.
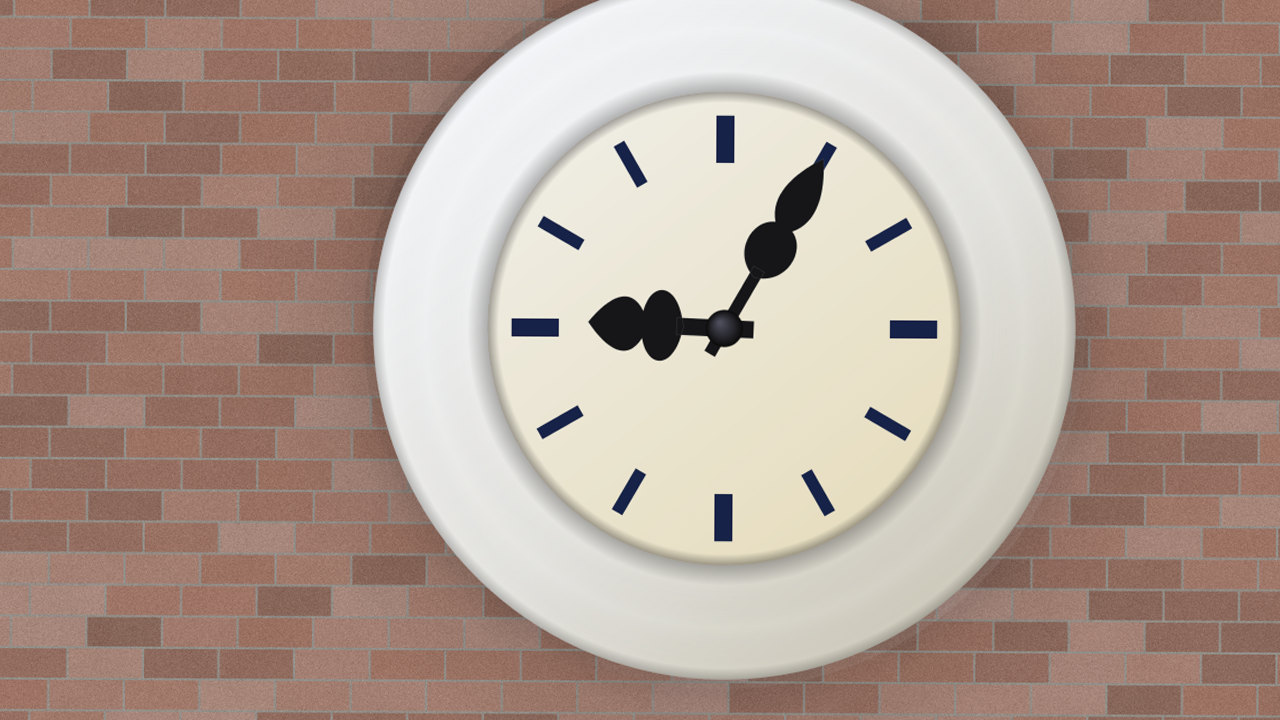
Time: **9:05**
